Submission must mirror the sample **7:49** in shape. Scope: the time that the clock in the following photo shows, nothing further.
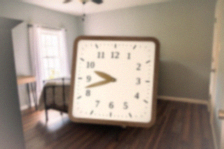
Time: **9:42**
